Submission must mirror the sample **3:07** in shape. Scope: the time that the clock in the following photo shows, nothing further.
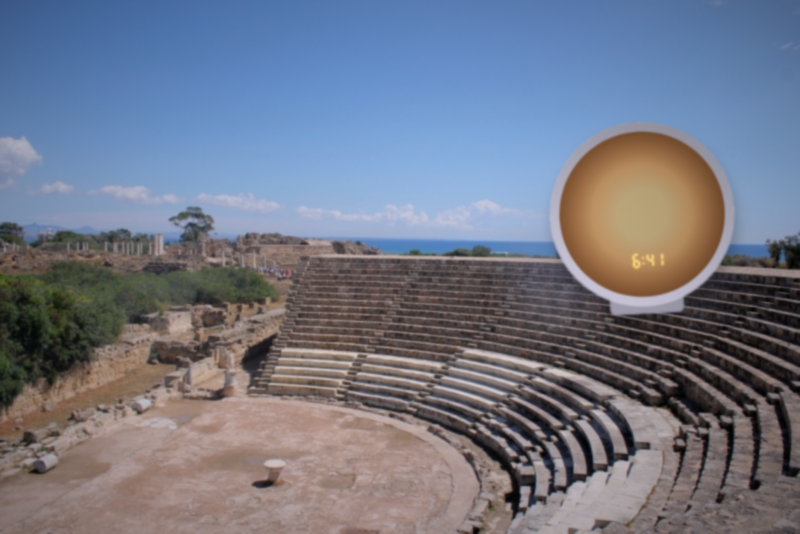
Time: **6:41**
